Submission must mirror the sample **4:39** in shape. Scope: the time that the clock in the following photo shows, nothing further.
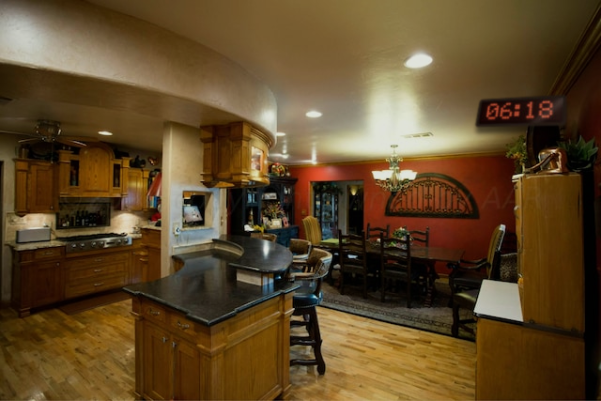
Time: **6:18**
